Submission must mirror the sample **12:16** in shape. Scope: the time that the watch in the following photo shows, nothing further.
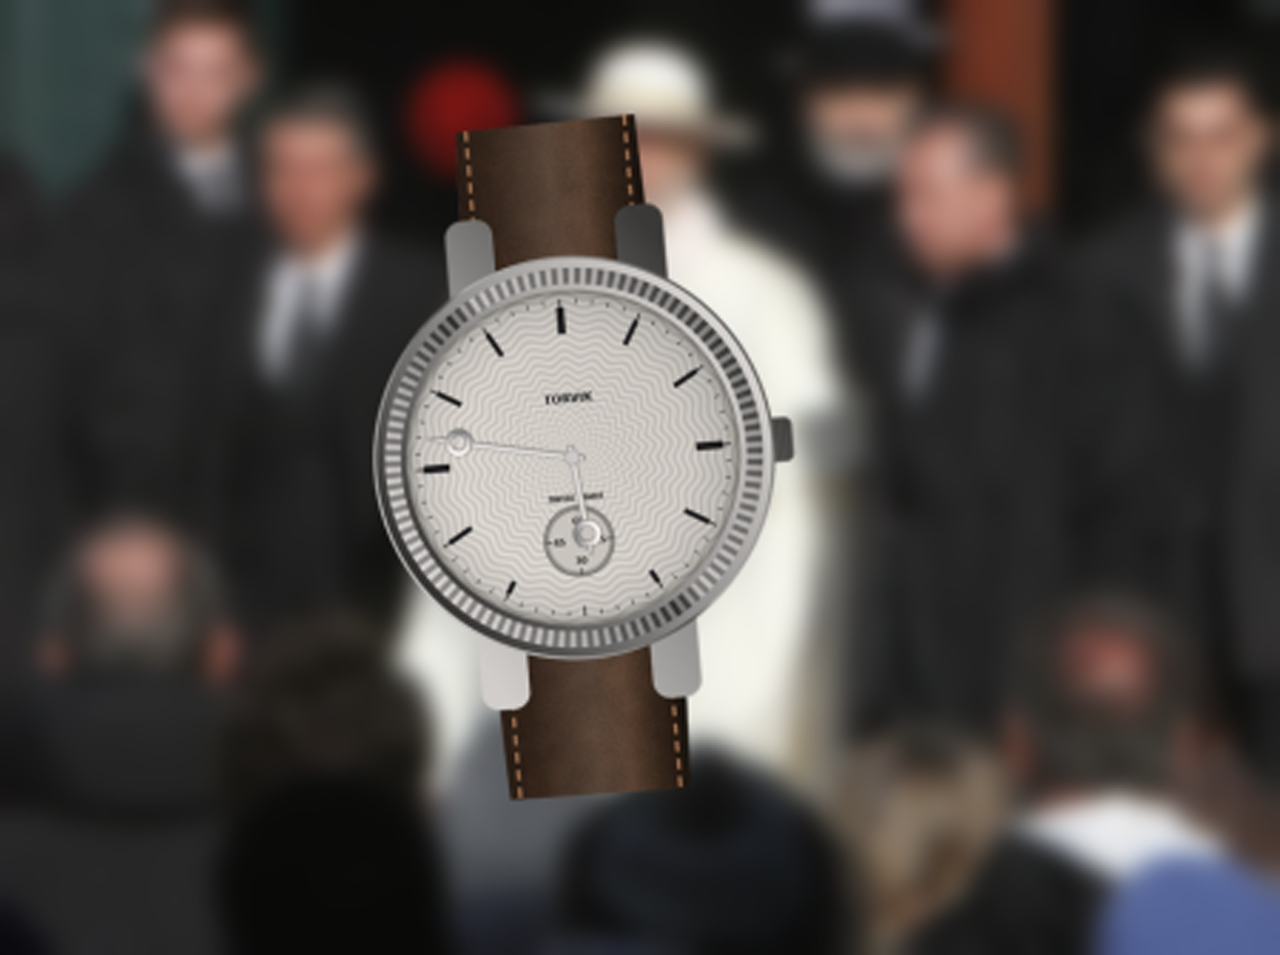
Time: **5:47**
